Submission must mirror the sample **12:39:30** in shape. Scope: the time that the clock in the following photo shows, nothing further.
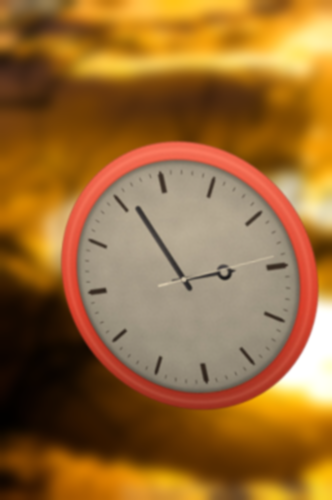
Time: **2:56:14**
